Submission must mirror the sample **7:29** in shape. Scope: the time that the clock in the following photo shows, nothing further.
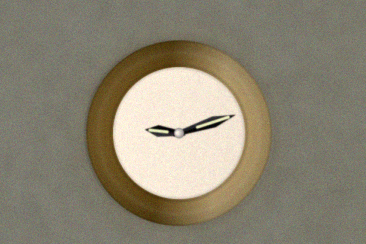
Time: **9:12**
